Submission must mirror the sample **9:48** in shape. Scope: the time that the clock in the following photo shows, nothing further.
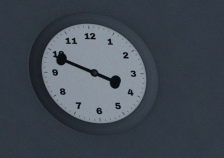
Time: **3:49**
